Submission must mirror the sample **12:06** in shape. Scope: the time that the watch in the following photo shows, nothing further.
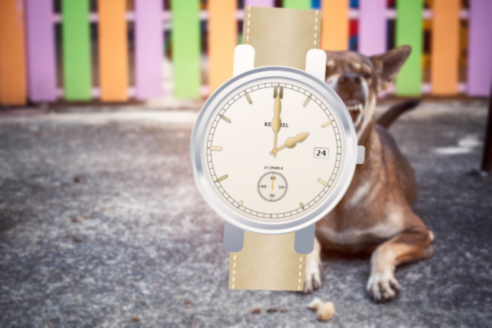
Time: **2:00**
